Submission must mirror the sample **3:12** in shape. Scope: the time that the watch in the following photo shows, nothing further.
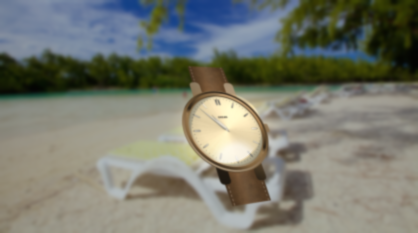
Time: **10:53**
